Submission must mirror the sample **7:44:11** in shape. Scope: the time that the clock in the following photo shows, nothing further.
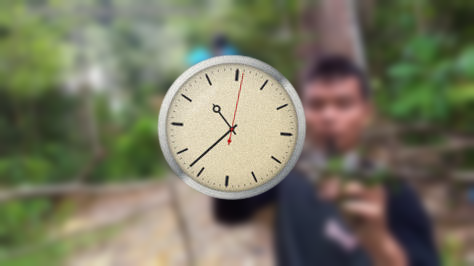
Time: **10:37:01**
